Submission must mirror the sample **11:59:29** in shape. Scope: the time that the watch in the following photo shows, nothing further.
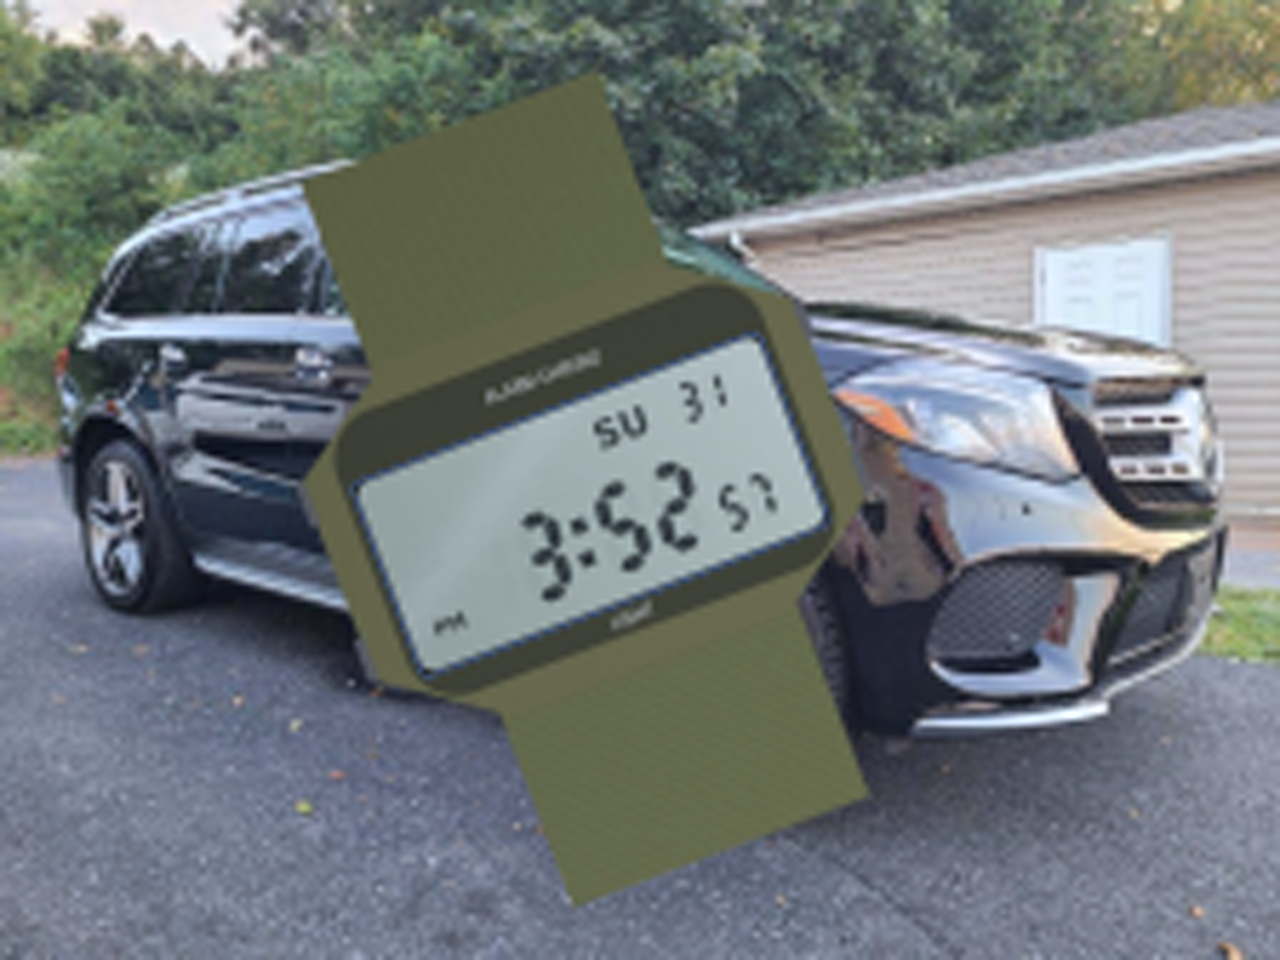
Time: **3:52:57**
